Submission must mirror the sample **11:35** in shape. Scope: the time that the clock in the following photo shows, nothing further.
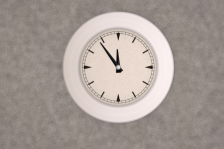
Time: **11:54**
